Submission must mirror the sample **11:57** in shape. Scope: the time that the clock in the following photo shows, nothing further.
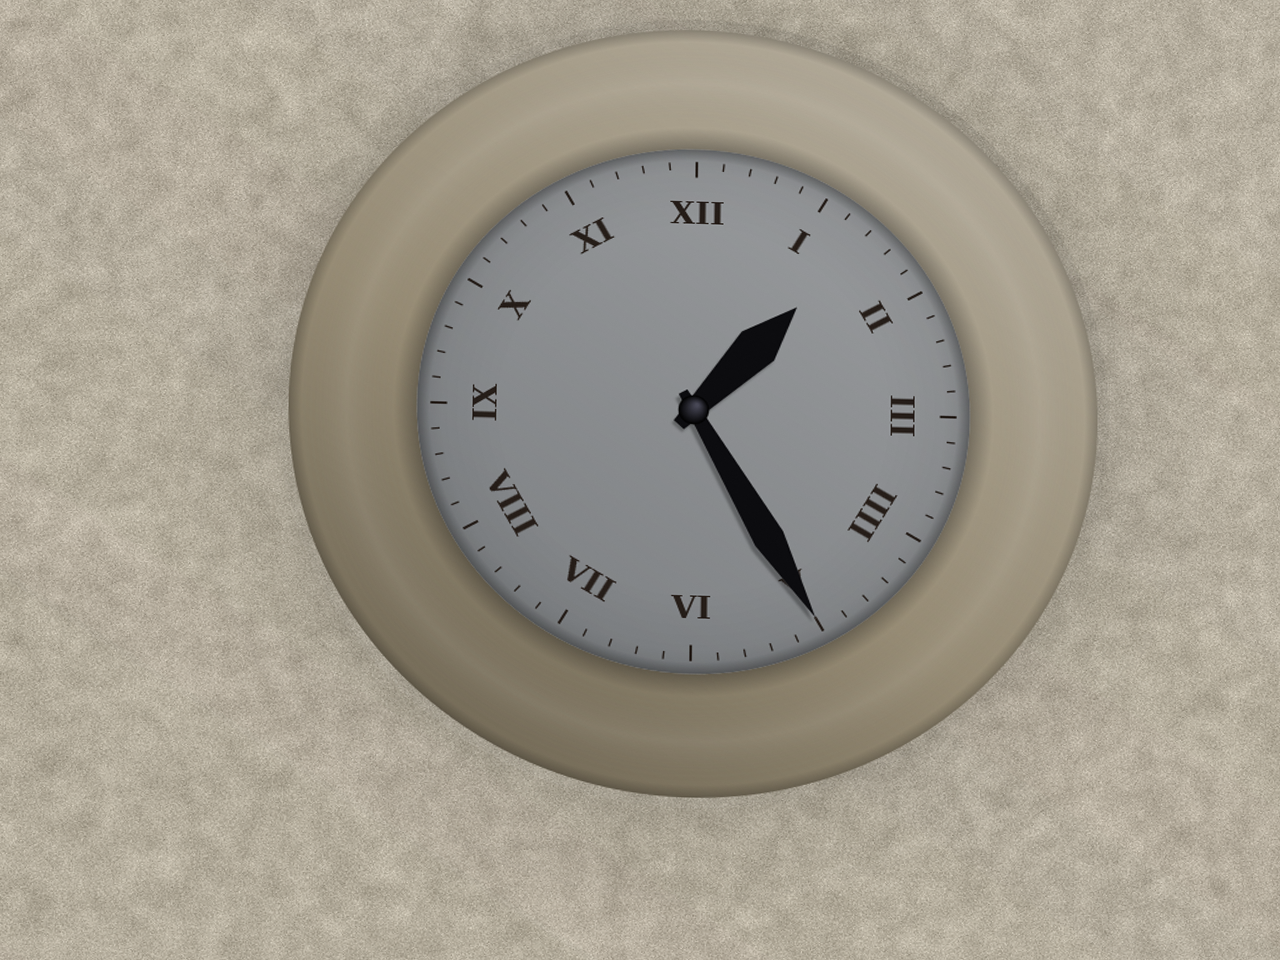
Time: **1:25**
